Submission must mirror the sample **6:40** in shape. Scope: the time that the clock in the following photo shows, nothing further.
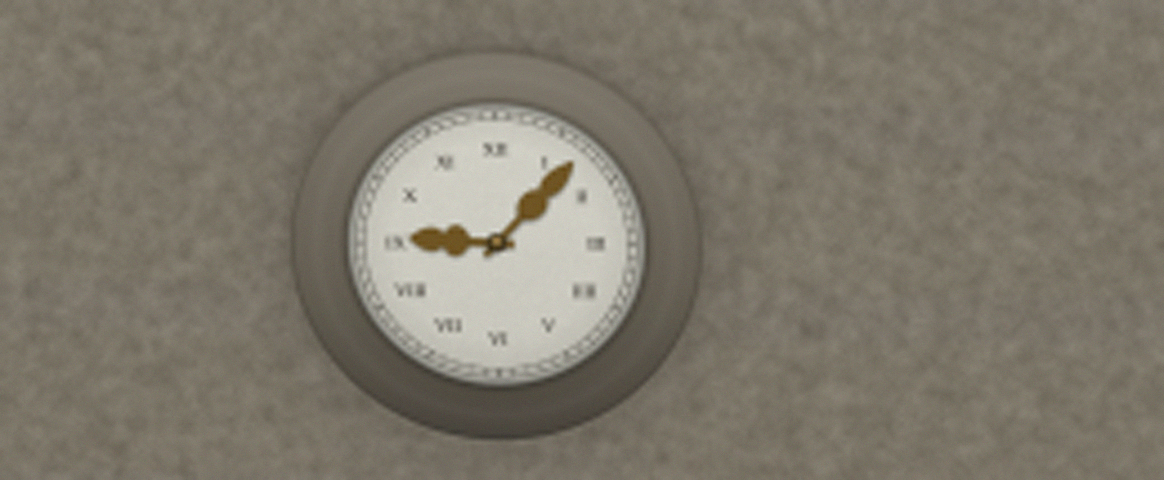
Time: **9:07**
